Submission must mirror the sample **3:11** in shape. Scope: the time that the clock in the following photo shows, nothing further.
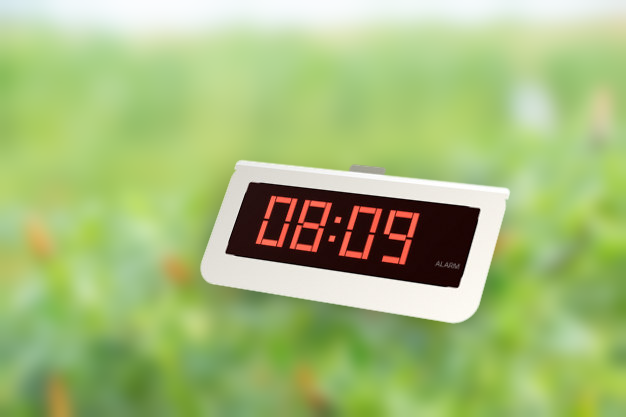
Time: **8:09**
